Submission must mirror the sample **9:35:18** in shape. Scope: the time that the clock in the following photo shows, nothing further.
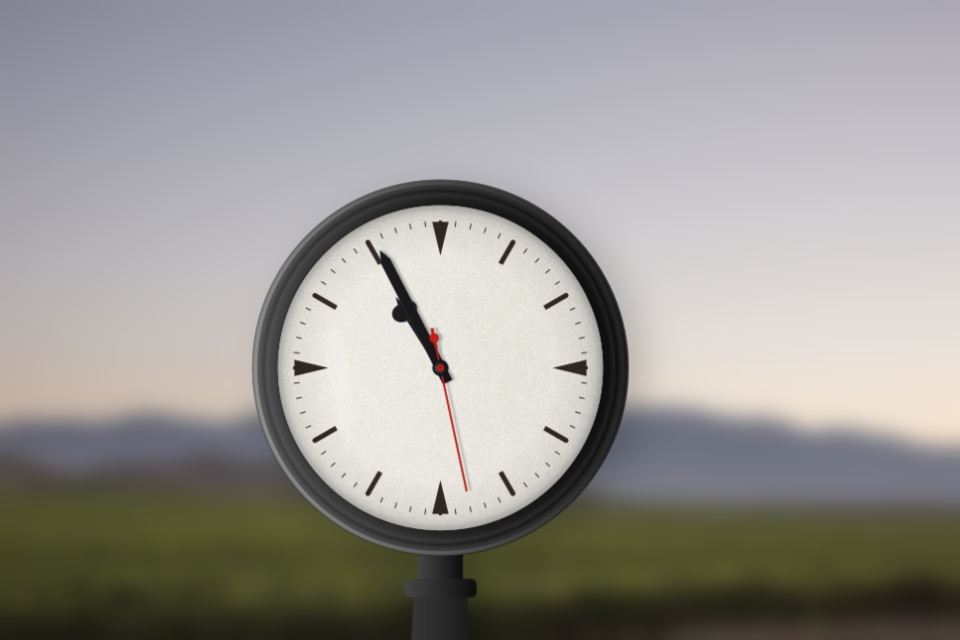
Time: **10:55:28**
